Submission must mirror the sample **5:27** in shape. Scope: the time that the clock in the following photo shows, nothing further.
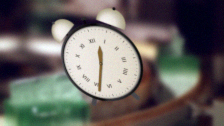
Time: **12:34**
